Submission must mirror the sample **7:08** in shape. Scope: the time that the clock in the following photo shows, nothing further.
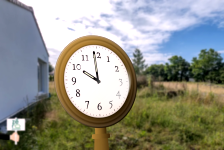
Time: **9:59**
